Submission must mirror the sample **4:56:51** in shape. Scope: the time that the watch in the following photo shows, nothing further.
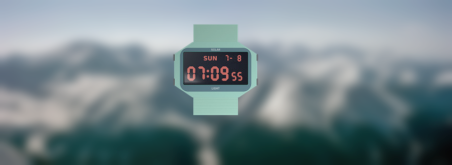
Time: **7:09:55**
